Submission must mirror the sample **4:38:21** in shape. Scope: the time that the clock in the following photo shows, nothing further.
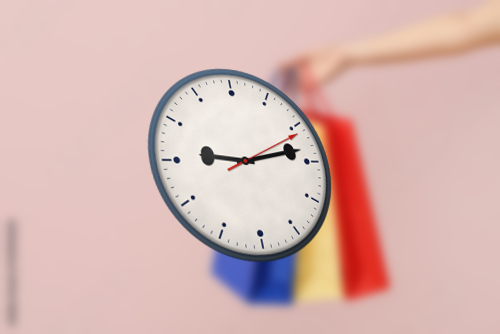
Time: **9:13:11**
